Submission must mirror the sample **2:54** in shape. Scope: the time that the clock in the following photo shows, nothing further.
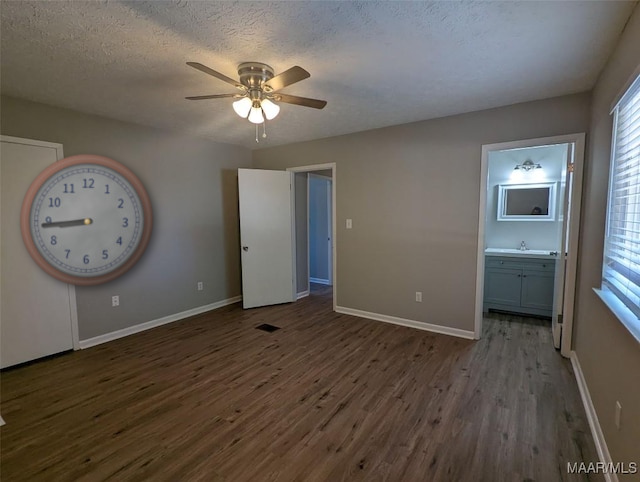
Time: **8:44**
